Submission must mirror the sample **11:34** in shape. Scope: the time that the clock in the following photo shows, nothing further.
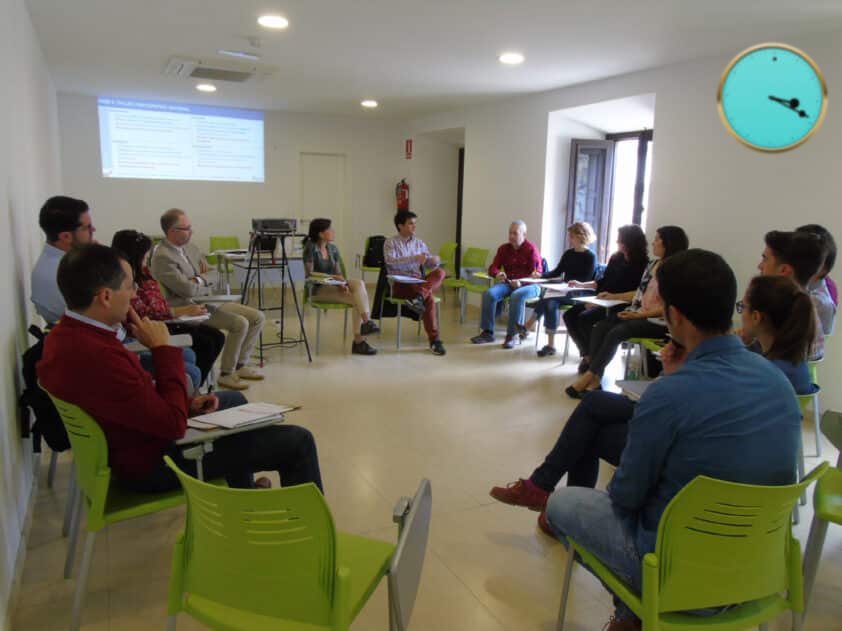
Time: **3:19**
